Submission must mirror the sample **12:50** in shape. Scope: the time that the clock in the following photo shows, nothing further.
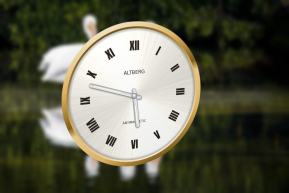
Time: **5:48**
